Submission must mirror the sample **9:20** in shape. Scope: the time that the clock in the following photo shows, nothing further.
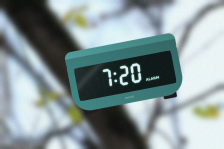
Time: **7:20**
